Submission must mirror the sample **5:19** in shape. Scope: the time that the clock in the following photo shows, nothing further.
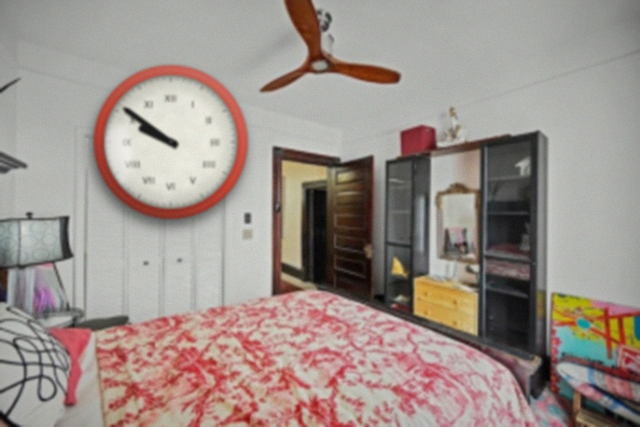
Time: **9:51**
